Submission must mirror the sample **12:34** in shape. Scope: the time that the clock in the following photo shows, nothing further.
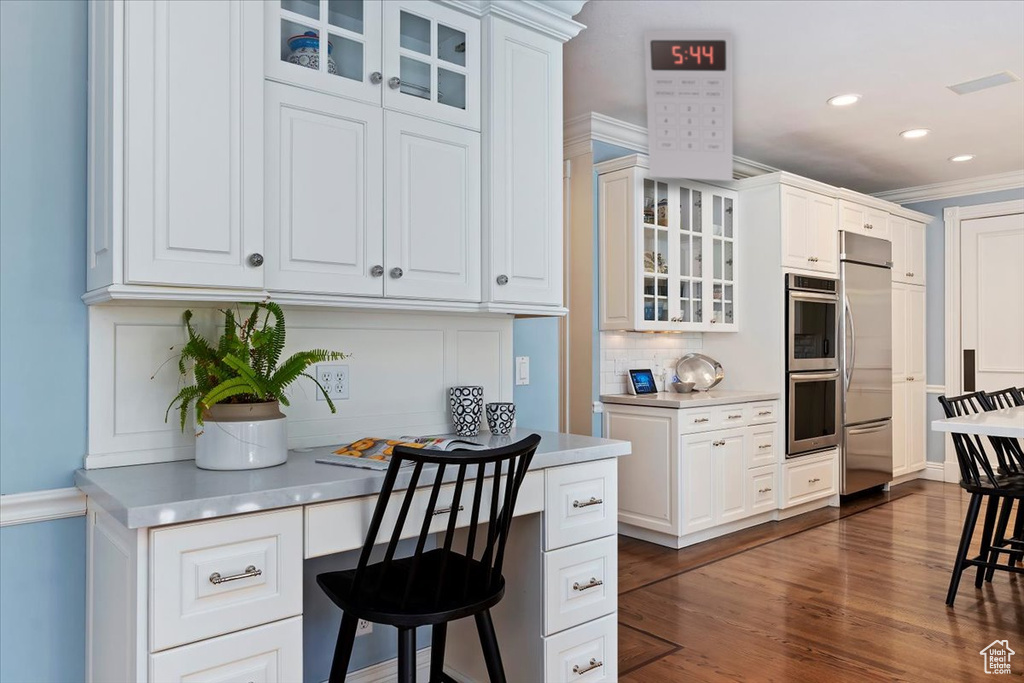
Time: **5:44**
